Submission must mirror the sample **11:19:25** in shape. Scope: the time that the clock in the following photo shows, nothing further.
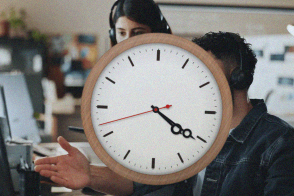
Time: **4:20:42**
